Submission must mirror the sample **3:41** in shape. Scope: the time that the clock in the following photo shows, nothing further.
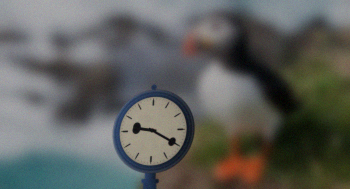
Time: **9:20**
